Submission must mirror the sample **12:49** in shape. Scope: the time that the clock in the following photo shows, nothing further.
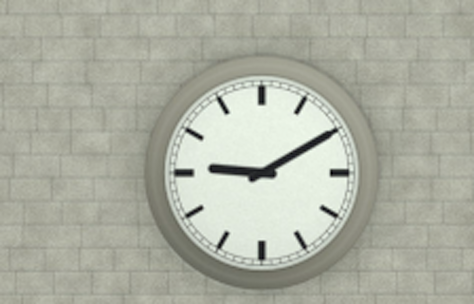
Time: **9:10**
